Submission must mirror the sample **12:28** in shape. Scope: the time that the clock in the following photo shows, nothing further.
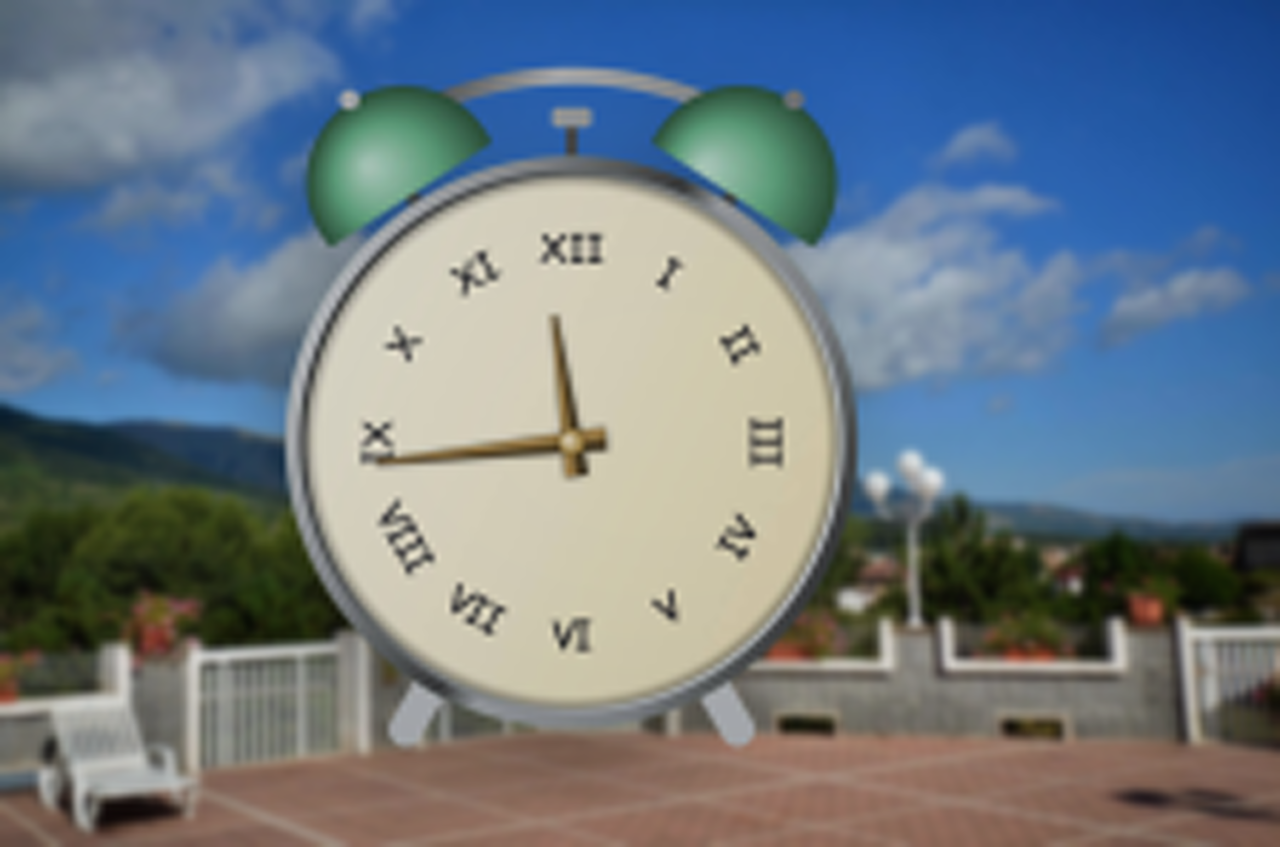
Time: **11:44**
